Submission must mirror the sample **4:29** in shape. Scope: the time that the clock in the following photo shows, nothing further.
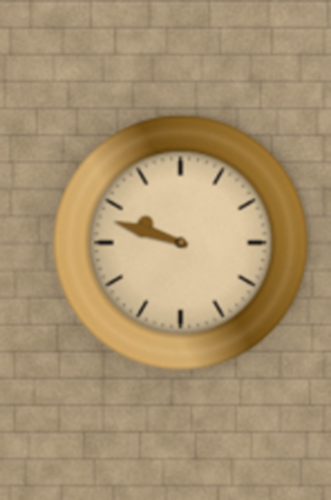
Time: **9:48**
